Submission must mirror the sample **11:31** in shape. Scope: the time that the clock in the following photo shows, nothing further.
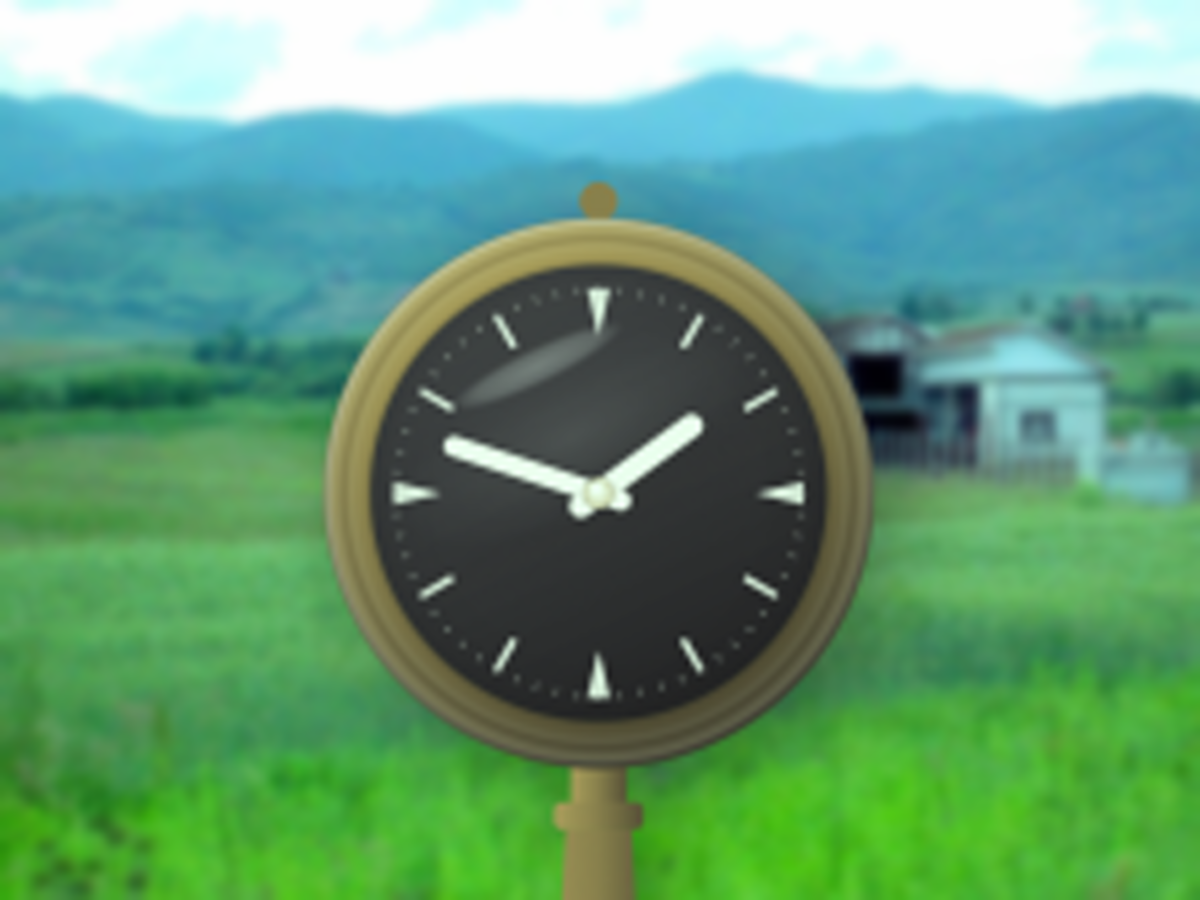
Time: **1:48**
